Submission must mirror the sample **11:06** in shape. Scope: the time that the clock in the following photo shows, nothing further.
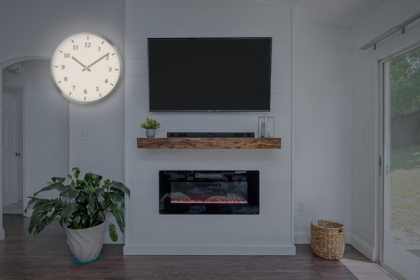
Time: **10:09**
